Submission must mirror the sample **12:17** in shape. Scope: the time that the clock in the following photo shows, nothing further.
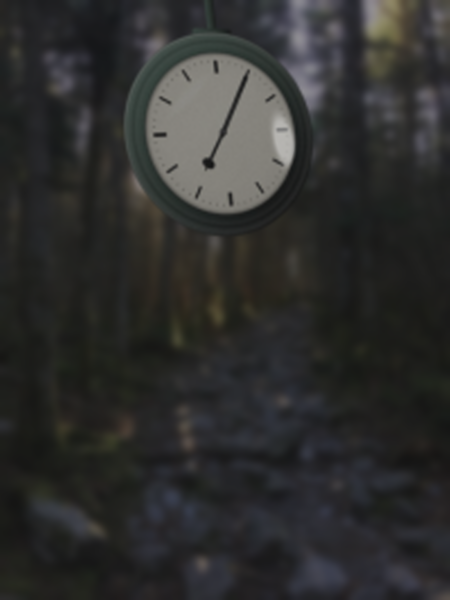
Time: **7:05**
